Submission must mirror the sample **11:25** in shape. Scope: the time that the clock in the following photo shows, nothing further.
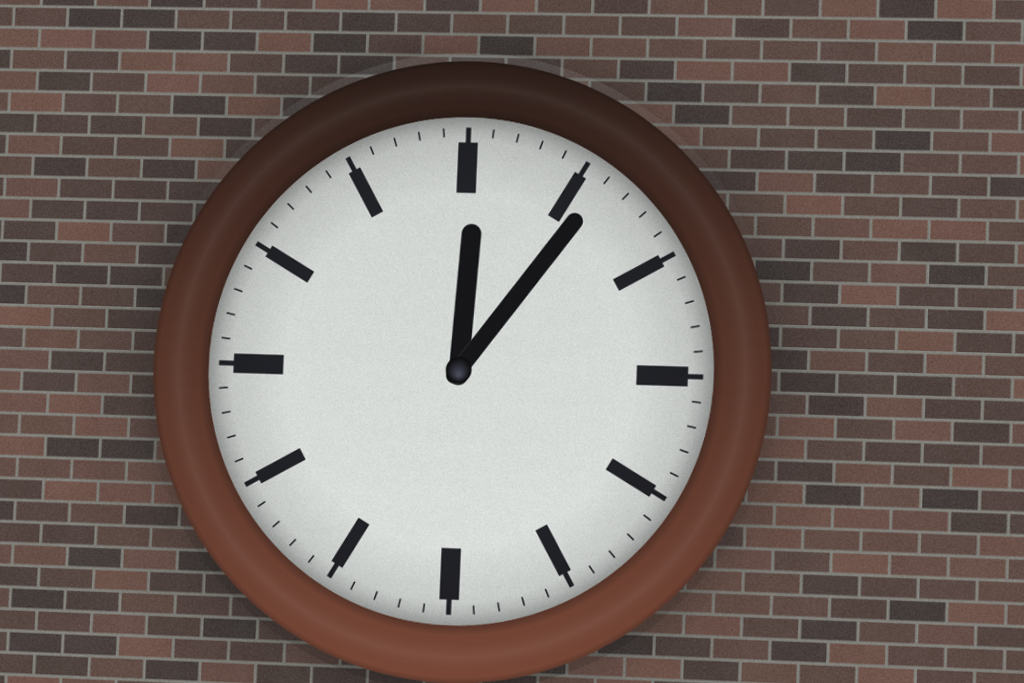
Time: **12:06**
